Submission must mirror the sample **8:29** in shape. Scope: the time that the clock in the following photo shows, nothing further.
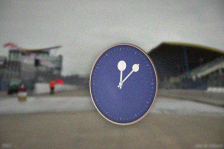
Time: **12:08**
